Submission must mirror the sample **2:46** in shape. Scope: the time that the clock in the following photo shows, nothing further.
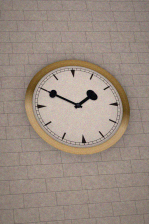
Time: **1:50**
